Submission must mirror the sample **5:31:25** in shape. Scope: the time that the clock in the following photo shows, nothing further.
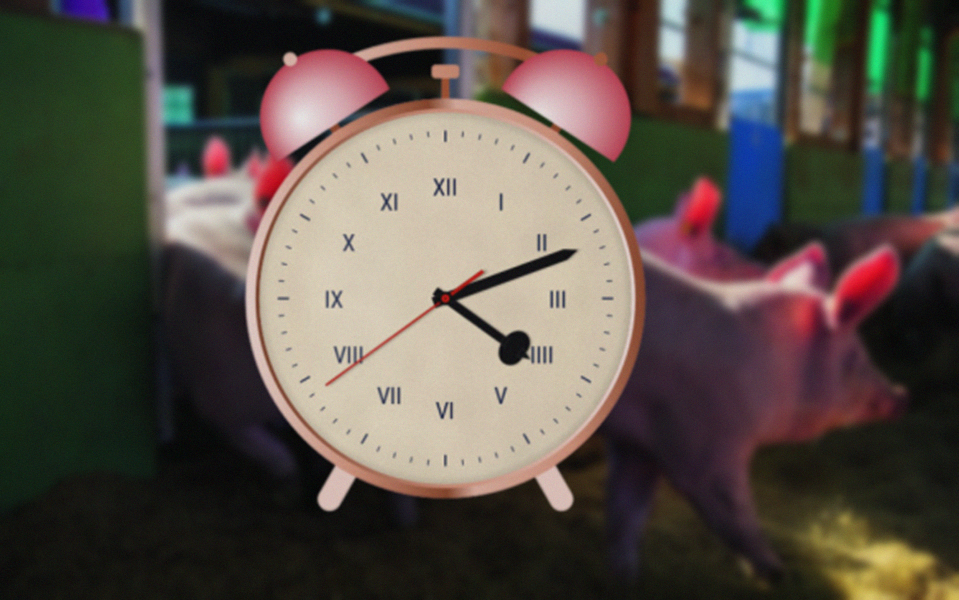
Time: **4:11:39**
